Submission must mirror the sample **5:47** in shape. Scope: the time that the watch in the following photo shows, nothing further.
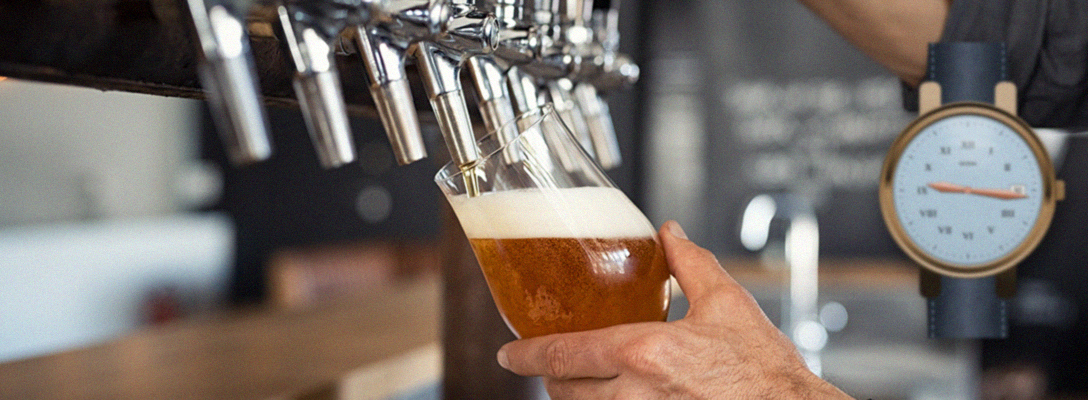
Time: **9:16**
